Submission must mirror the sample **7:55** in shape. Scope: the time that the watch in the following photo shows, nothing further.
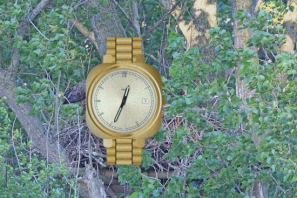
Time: **12:34**
